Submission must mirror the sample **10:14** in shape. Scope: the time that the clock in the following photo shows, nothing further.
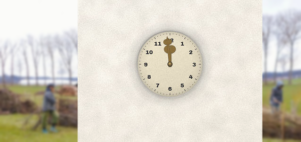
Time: **11:59**
